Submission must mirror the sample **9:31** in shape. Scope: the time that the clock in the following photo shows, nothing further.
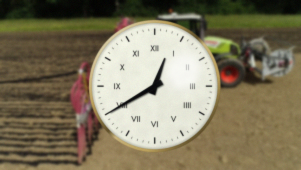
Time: **12:40**
